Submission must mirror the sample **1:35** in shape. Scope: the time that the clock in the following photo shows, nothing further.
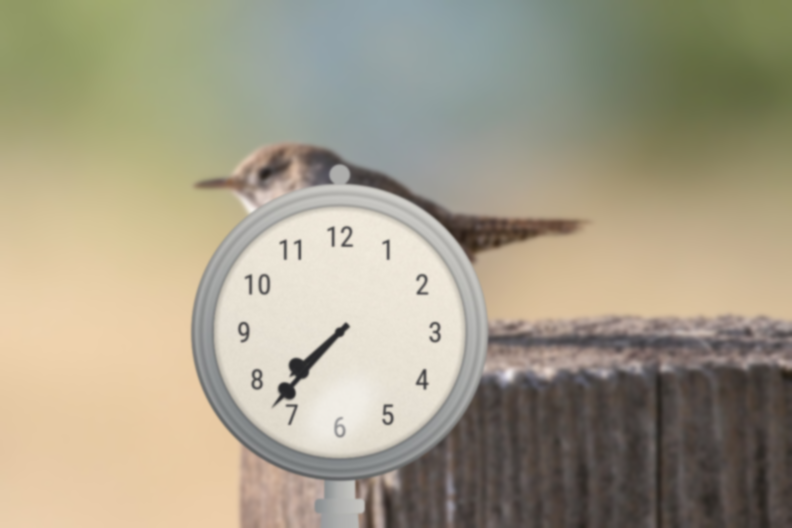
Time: **7:37**
